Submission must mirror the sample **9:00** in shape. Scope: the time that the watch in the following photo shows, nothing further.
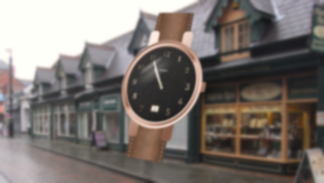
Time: **10:55**
